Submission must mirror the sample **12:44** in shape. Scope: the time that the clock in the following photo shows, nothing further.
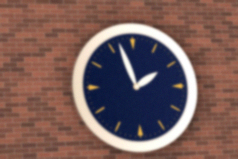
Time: **1:57**
